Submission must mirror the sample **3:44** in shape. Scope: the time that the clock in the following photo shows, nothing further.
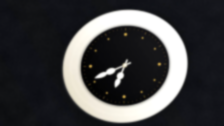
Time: **6:41**
